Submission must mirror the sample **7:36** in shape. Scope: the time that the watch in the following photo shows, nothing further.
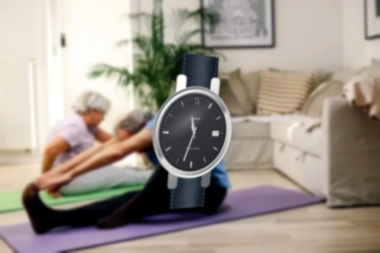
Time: **11:33**
